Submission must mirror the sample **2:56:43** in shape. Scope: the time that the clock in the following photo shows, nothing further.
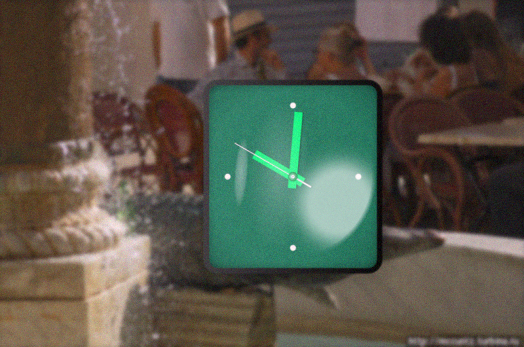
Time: **10:00:50**
